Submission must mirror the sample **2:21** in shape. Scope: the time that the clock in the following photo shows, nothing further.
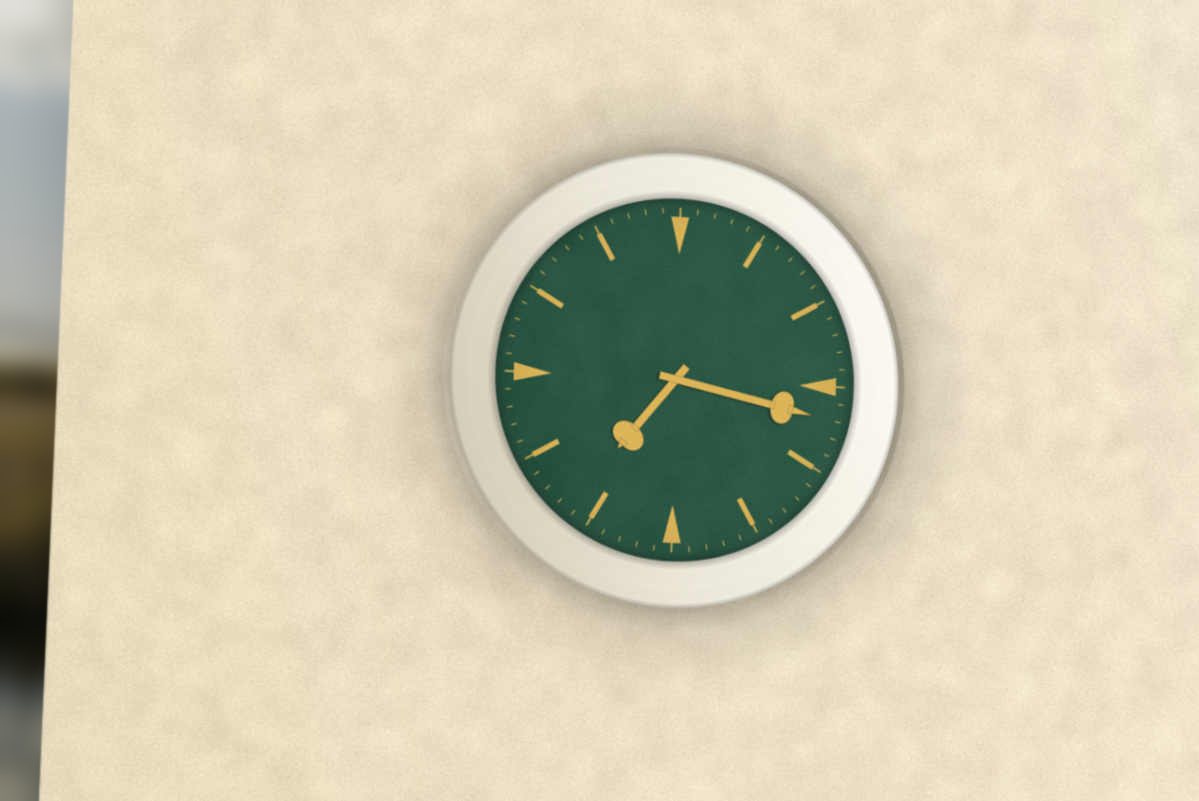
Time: **7:17**
